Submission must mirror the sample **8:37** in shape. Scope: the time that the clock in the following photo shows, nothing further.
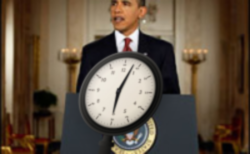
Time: **6:03**
